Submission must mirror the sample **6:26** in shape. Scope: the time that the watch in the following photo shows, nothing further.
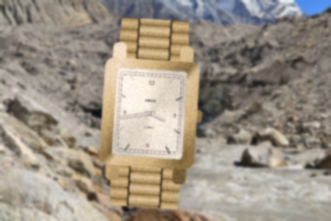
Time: **3:43**
